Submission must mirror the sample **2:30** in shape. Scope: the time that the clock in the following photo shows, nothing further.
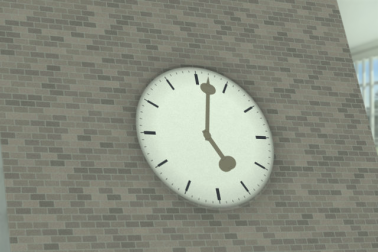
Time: **5:02**
